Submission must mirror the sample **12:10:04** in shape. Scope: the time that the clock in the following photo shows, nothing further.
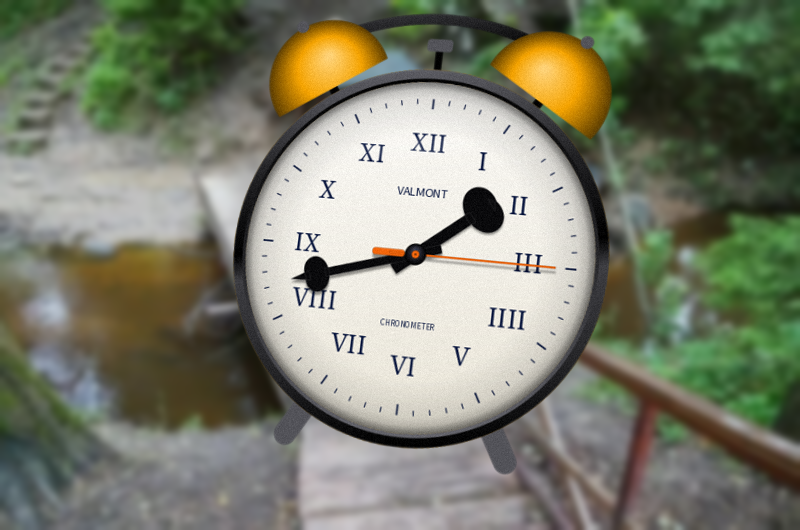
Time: **1:42:15**
